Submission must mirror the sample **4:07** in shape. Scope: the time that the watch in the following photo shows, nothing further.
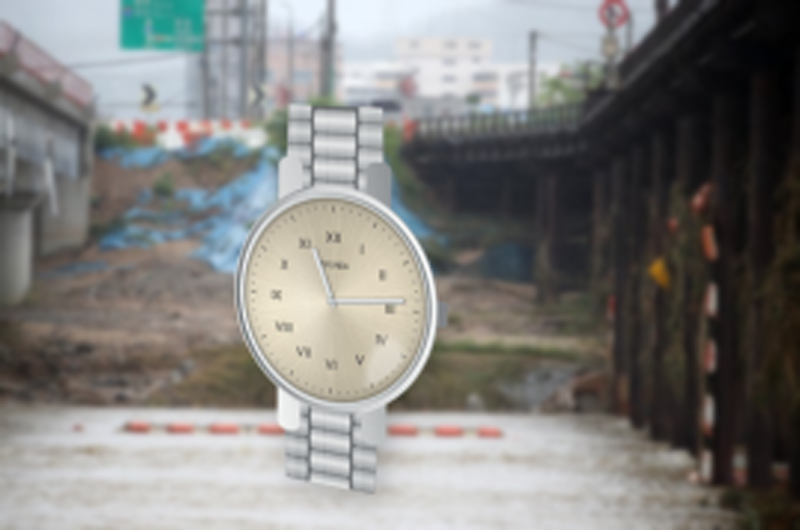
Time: **11:14**
